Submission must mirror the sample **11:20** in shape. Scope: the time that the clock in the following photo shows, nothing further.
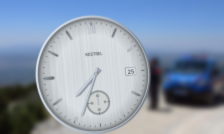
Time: **7:34**
